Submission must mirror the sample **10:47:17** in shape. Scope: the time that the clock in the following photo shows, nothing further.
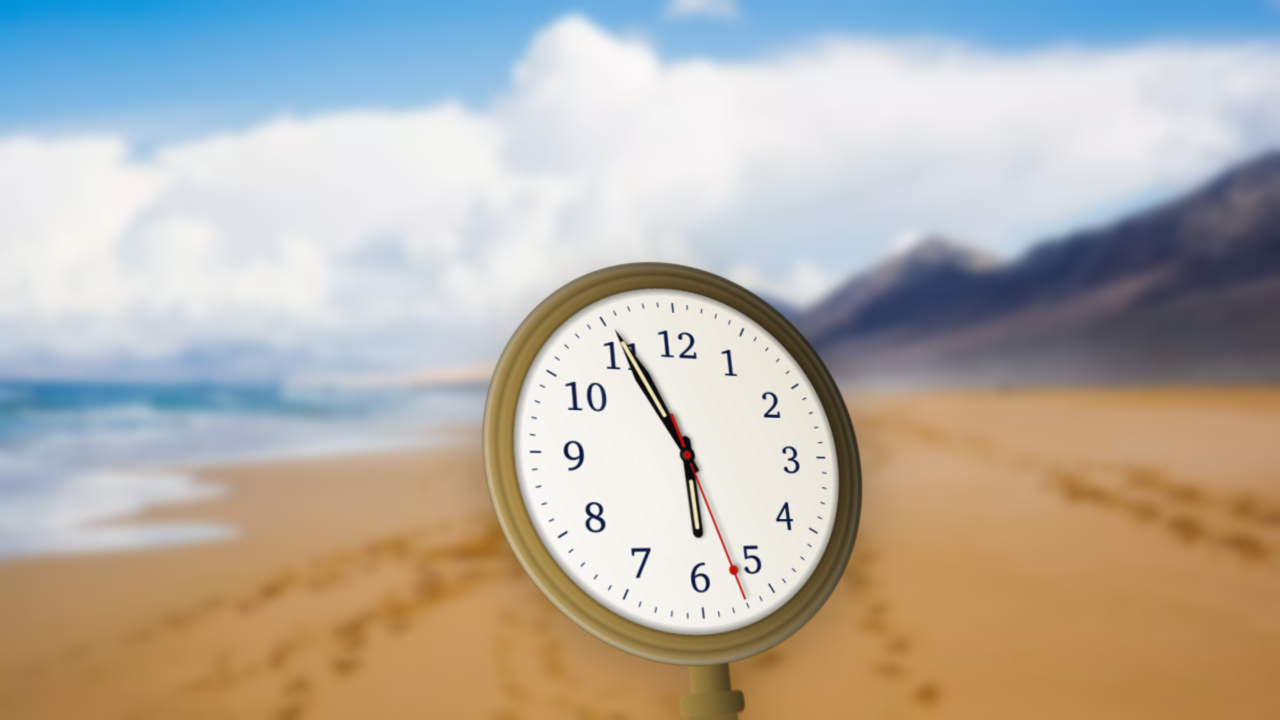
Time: **5:55:27**
